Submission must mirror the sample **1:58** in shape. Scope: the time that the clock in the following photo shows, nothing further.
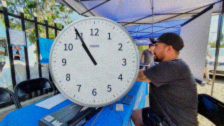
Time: **10:55**
